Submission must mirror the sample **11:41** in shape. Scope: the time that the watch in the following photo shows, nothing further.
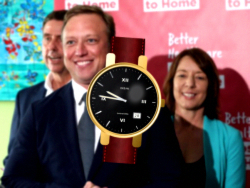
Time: **9:46**
